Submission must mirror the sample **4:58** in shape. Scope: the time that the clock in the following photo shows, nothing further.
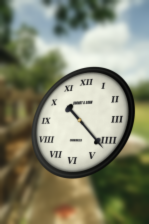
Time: **10:22**
